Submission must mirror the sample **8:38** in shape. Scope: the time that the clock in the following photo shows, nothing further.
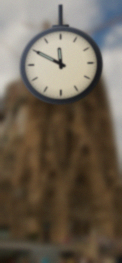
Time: **11:50**
